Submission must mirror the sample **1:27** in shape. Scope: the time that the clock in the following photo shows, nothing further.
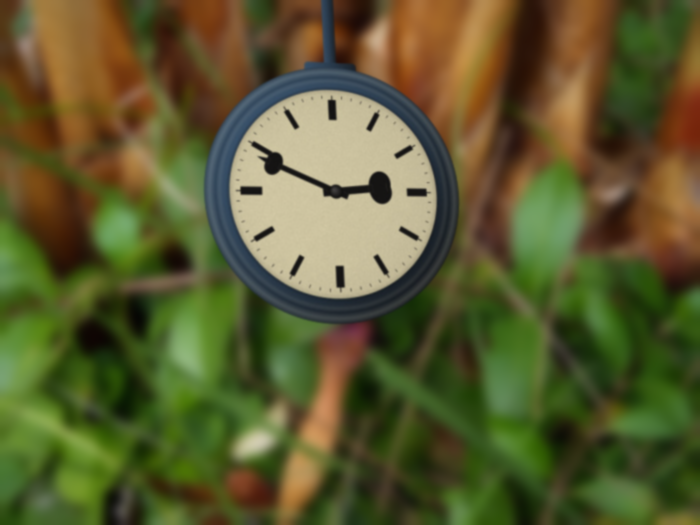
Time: **2:49**
